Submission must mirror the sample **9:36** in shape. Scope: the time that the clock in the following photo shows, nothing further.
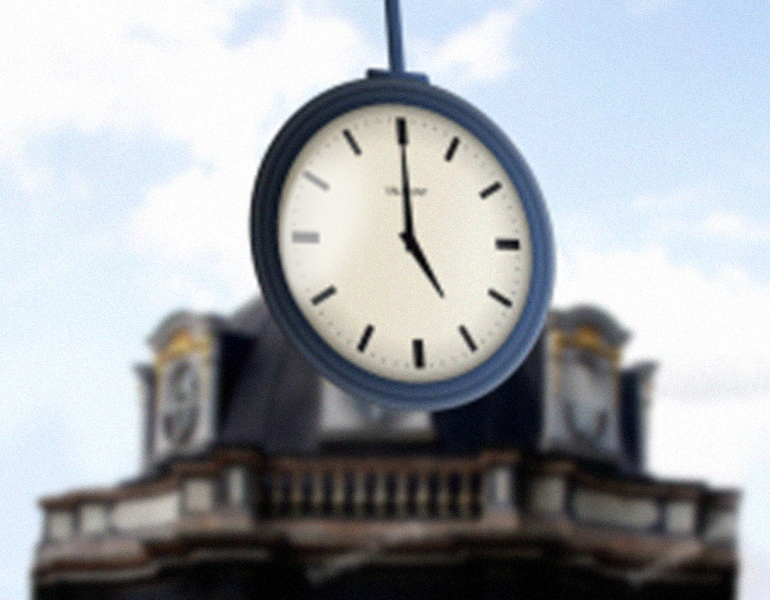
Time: **5:00**
